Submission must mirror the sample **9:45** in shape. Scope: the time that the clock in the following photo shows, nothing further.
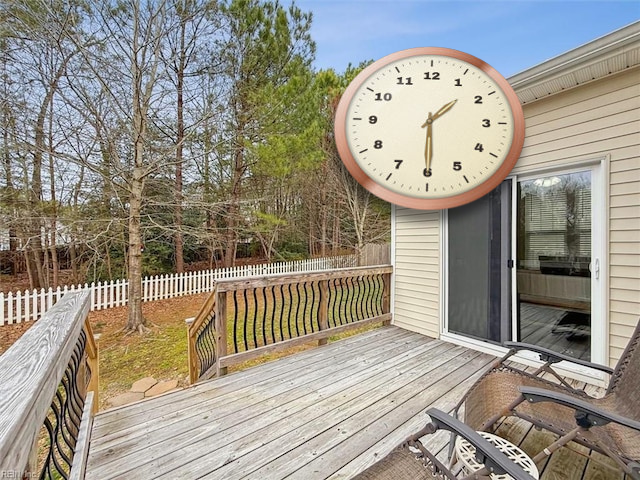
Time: **1:30**
